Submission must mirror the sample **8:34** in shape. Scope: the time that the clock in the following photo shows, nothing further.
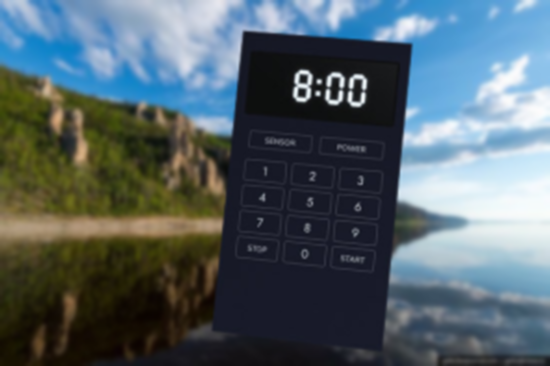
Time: **8:00**
